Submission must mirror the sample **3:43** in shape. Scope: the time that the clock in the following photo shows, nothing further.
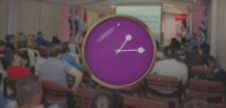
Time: **1:15**
